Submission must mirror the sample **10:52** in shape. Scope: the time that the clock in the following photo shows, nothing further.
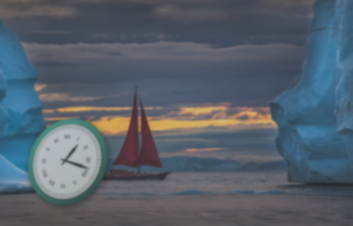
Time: **1:18**
